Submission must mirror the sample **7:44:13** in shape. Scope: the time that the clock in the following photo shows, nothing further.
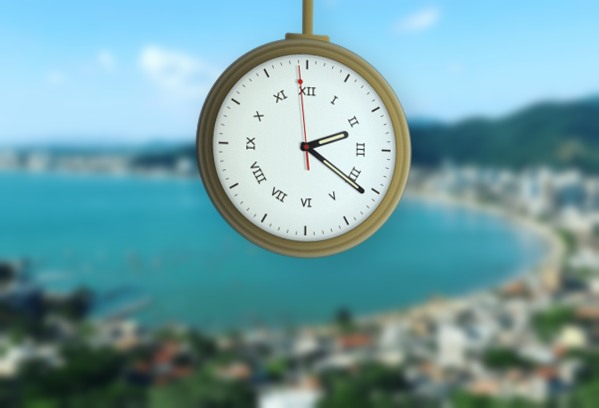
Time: **2:20:59**
